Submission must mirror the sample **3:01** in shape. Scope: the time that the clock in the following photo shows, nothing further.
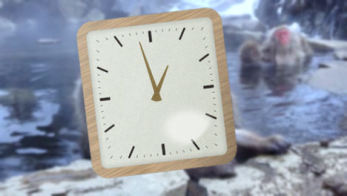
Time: **12:58**
